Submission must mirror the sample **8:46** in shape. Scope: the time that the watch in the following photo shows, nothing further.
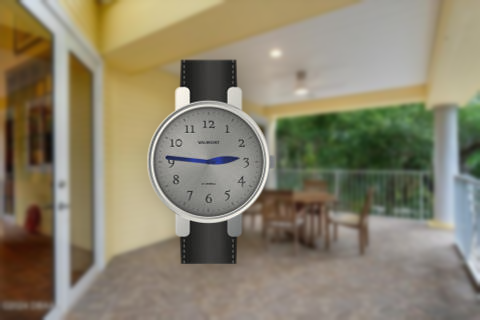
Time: **2:46**
